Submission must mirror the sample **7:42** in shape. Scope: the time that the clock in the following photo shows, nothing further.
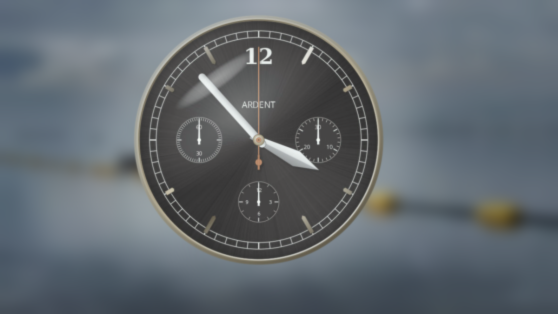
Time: **3:53**
